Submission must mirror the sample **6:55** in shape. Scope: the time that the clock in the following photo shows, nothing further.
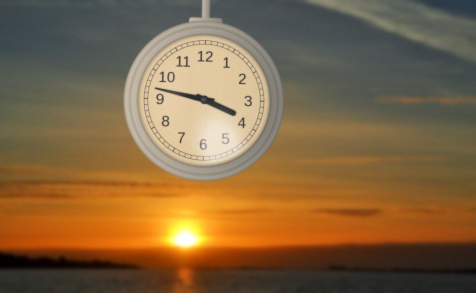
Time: **3:47**
